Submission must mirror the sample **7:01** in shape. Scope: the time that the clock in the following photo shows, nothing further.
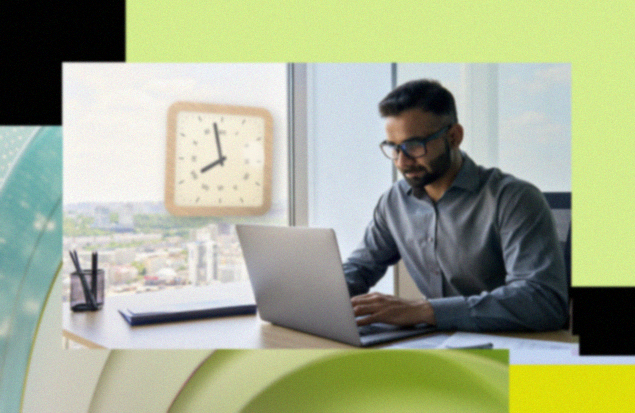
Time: **7:58**
